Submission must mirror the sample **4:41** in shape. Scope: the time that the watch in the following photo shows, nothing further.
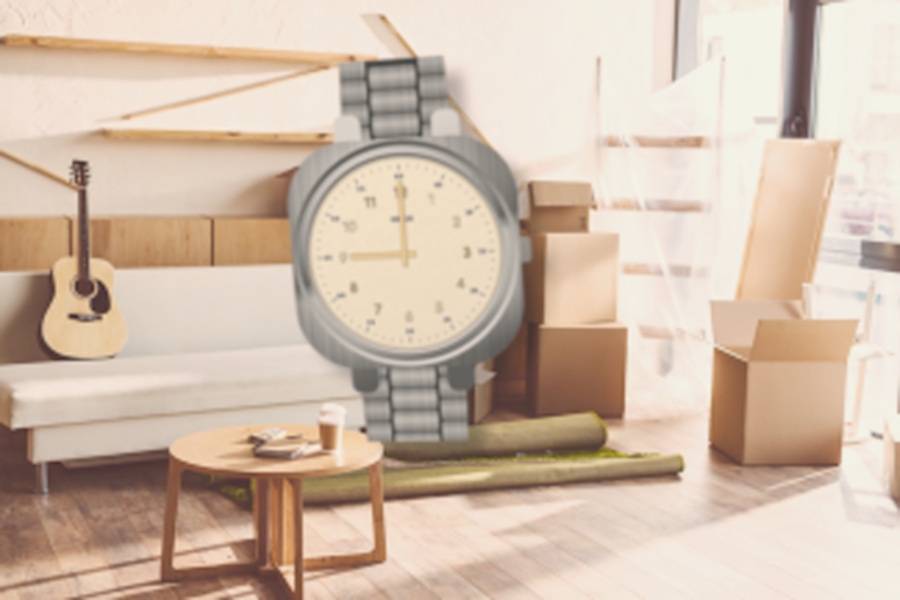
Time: **9:00**
